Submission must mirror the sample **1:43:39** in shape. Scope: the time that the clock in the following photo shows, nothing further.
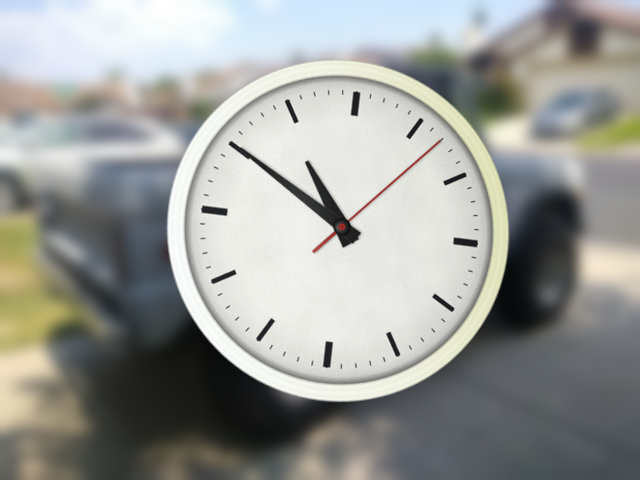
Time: **10:50:07**
